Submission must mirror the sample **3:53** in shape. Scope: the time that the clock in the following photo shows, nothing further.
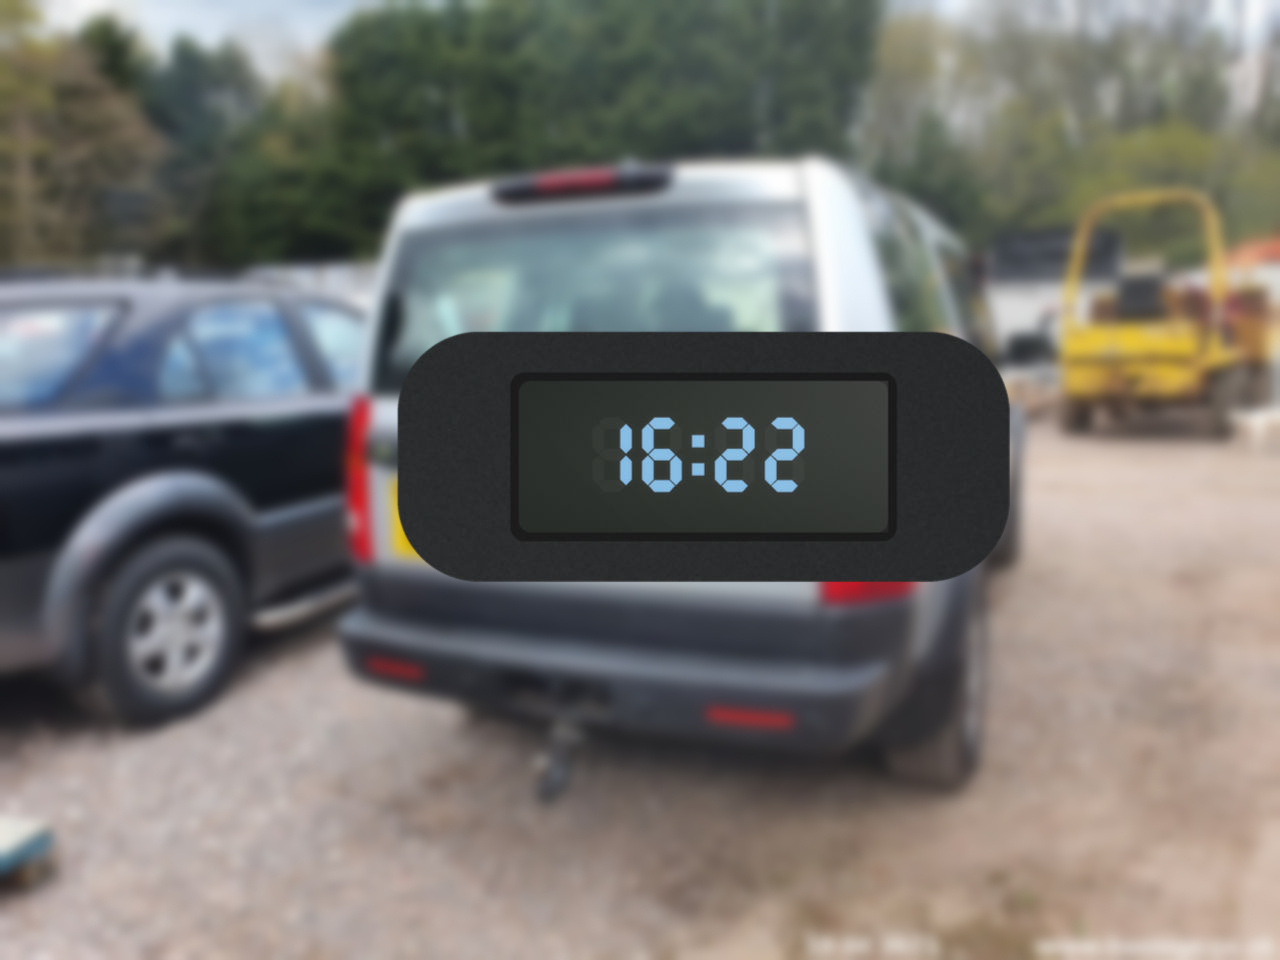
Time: **16:22**
